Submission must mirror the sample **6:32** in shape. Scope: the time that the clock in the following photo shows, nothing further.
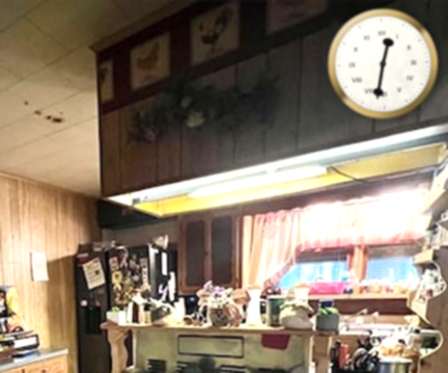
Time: **12:32**
